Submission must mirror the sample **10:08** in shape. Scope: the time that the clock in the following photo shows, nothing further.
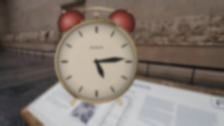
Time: **5:14**
